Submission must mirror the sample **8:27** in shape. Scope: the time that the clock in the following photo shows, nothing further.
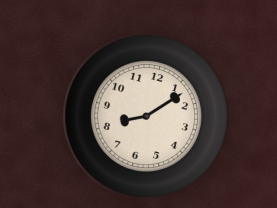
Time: **8:07**
